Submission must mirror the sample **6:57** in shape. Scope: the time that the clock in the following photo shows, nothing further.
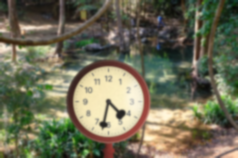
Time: **4:32**
